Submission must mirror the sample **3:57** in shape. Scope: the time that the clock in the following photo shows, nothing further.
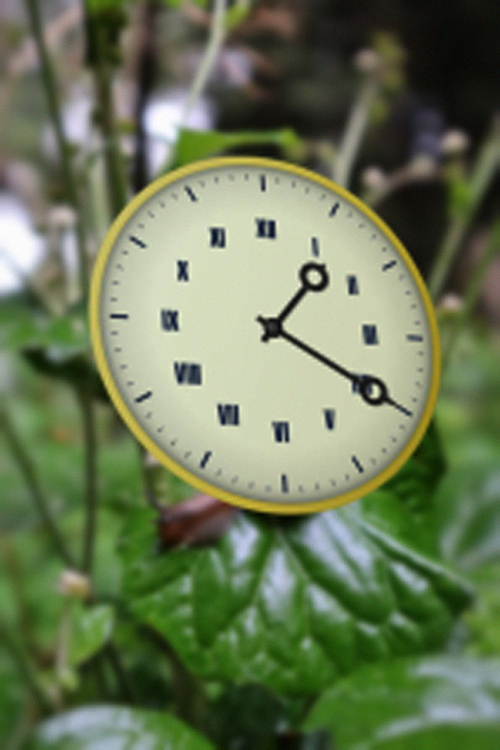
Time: **1:20**
